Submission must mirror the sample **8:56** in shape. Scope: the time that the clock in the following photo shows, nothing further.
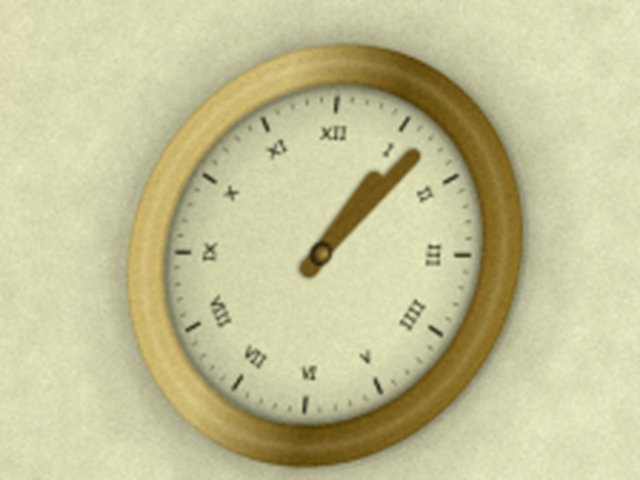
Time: **1:07**
